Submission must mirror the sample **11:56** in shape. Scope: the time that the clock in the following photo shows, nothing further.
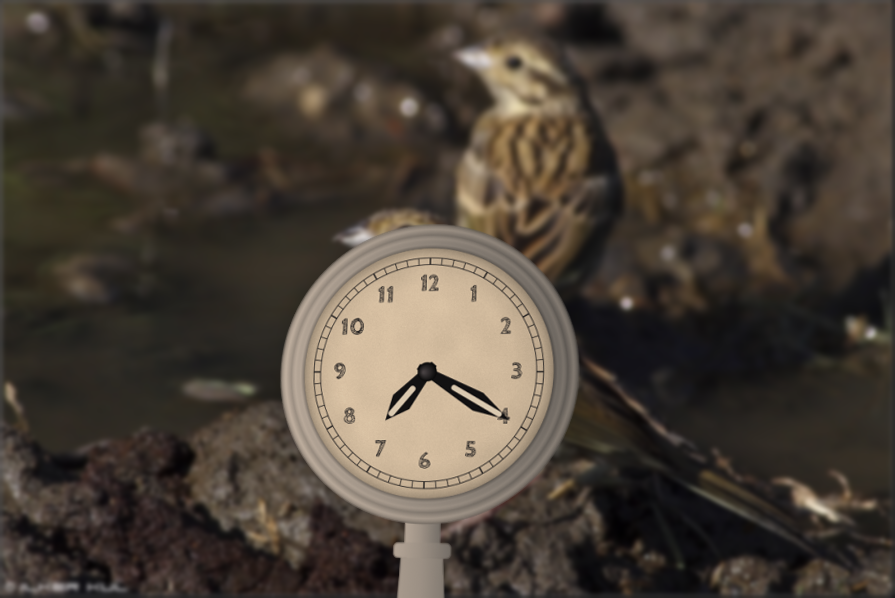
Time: **7:20**
